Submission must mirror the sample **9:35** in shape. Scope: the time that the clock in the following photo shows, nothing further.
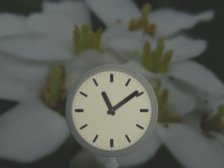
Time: **11:09**
